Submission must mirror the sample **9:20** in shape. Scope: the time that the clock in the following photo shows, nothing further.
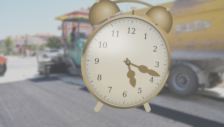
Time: **5:18**
